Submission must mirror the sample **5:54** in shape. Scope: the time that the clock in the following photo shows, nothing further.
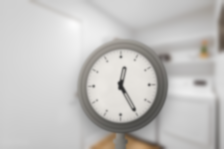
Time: **12:25**
